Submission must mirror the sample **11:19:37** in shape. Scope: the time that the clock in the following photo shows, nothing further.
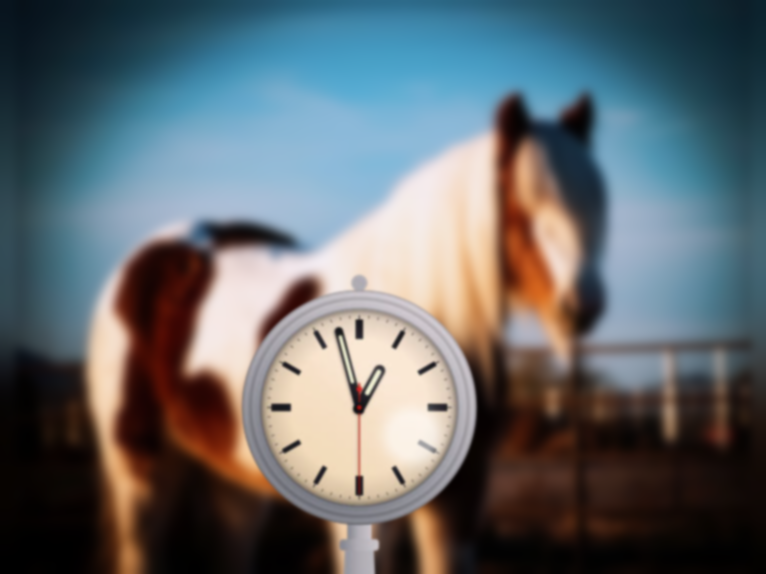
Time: **12:57:30**
